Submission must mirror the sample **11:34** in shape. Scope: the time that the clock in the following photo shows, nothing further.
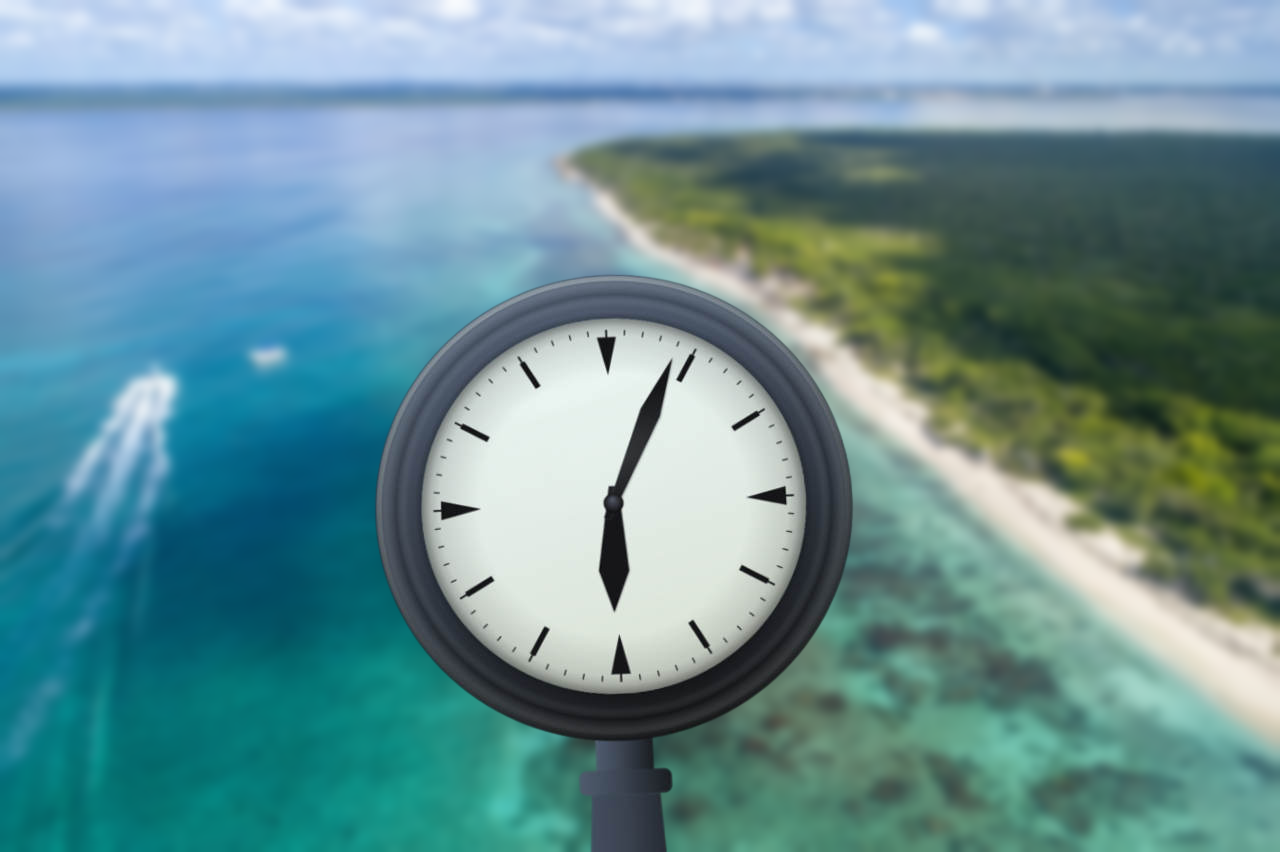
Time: **6:04**
